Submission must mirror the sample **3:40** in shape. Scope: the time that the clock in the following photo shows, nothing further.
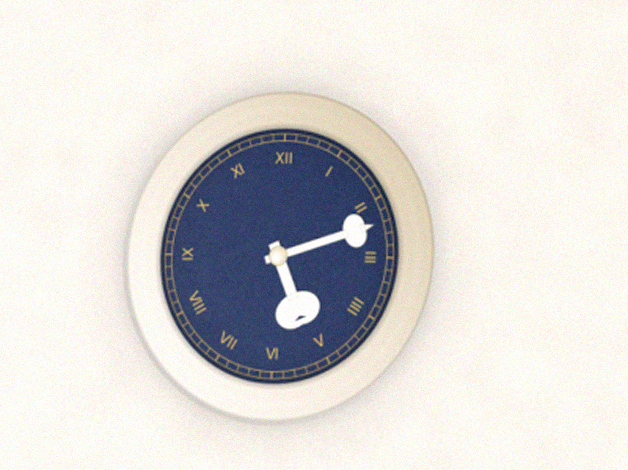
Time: **5:12**
